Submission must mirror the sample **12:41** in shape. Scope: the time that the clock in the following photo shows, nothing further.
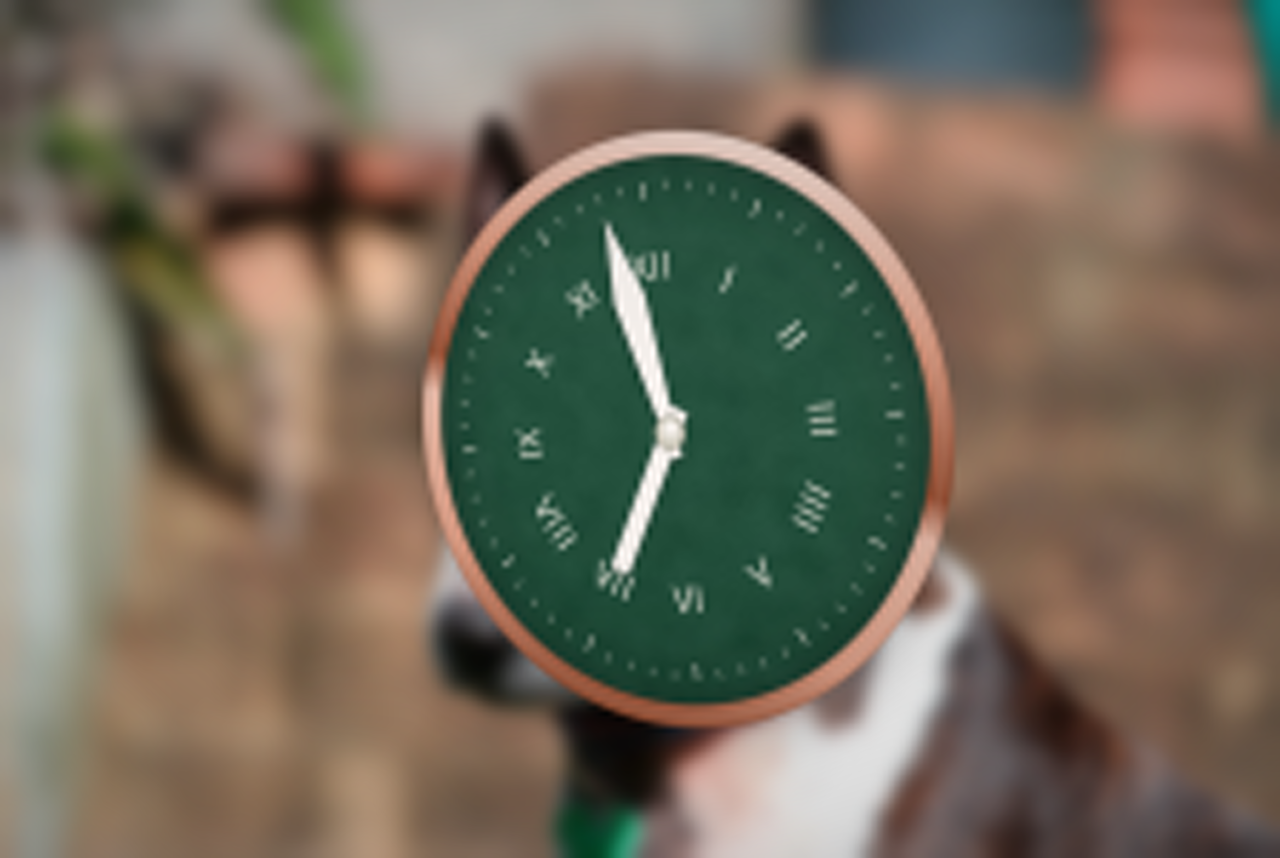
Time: **6:58**
